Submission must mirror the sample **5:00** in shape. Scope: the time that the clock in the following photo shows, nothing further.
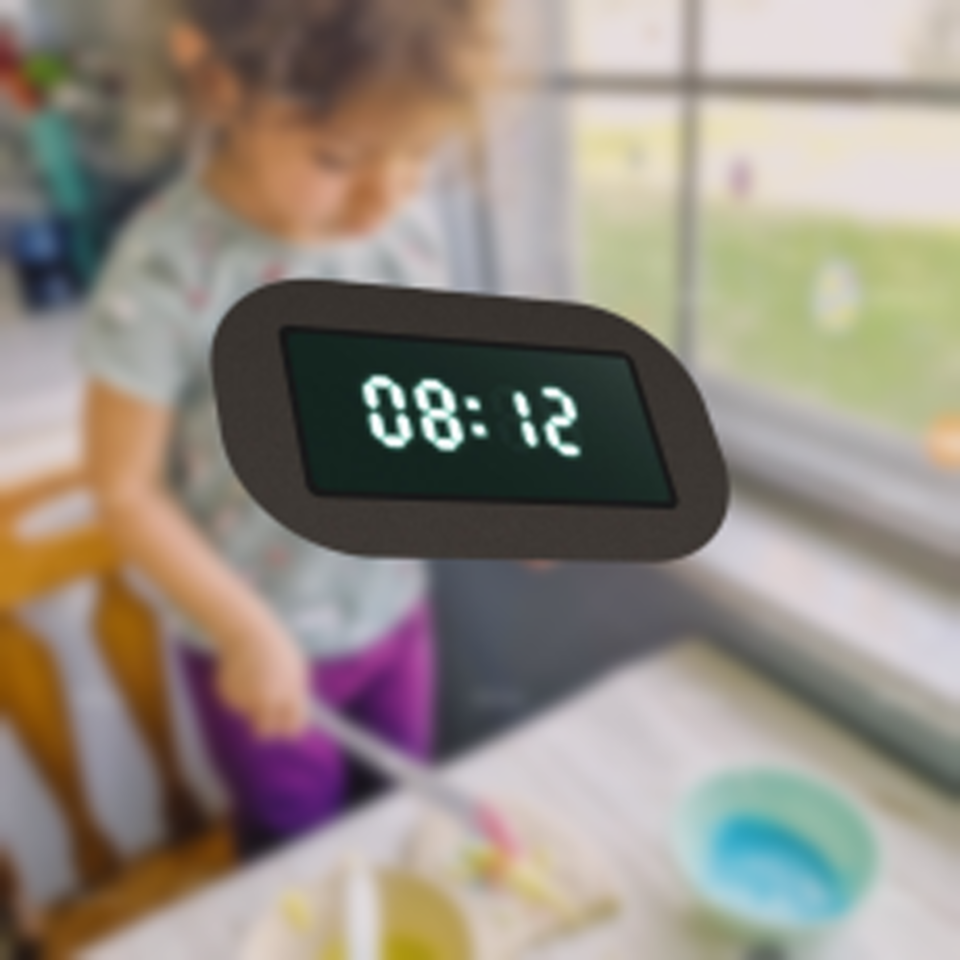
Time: **8:12**
